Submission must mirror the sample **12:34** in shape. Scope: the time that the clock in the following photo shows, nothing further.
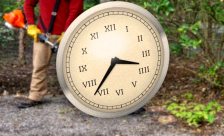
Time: **3:37**
